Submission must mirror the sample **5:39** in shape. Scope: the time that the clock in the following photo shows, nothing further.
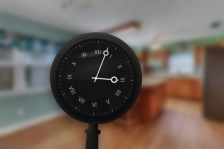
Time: **3:03**
